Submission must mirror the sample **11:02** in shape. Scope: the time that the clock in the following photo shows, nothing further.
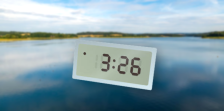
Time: **3:26**
